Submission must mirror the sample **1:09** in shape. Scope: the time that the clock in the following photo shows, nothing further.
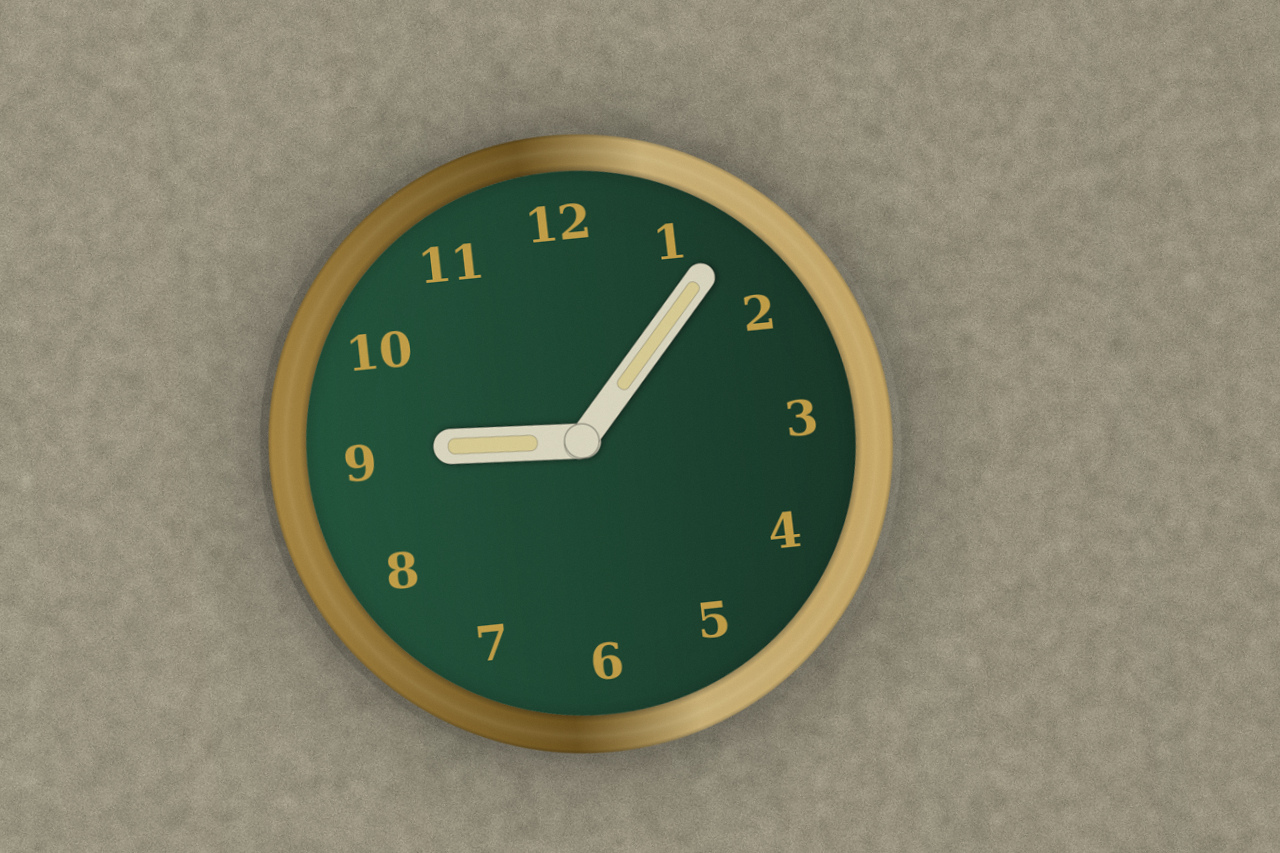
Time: **9:07**
